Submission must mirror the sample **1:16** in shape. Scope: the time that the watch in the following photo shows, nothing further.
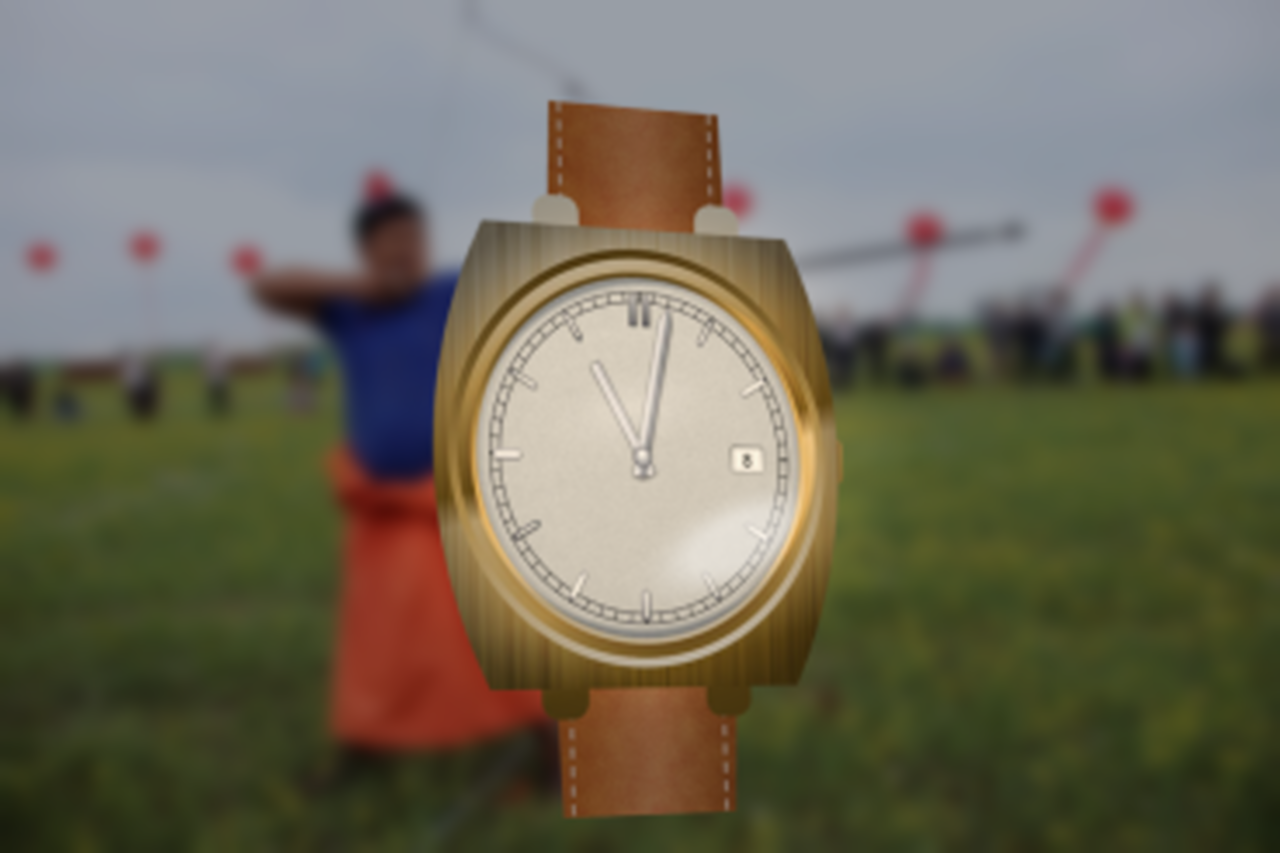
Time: **11:02**
